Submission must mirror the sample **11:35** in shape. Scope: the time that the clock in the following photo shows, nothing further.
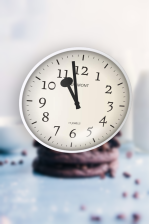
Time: **10:58**
